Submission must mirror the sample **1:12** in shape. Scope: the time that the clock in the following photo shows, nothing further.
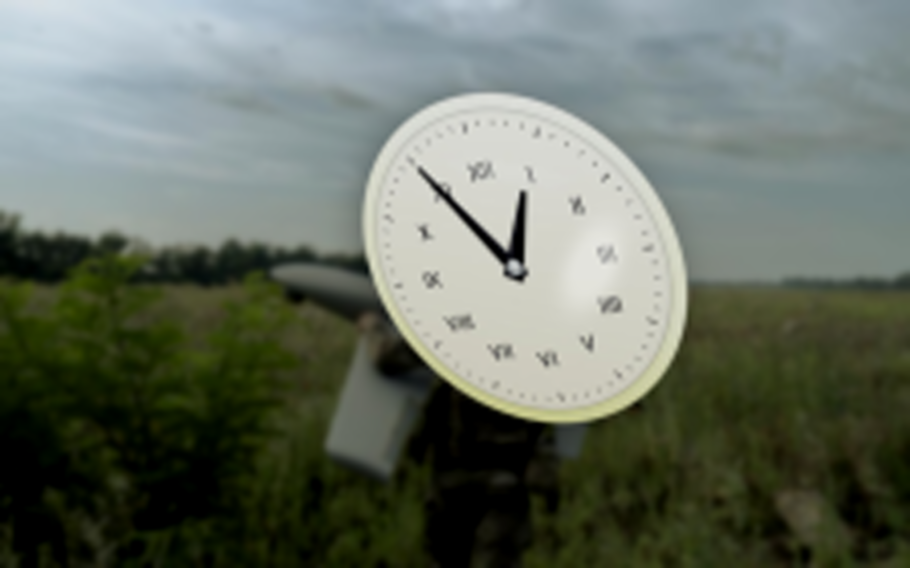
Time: **12:55**
